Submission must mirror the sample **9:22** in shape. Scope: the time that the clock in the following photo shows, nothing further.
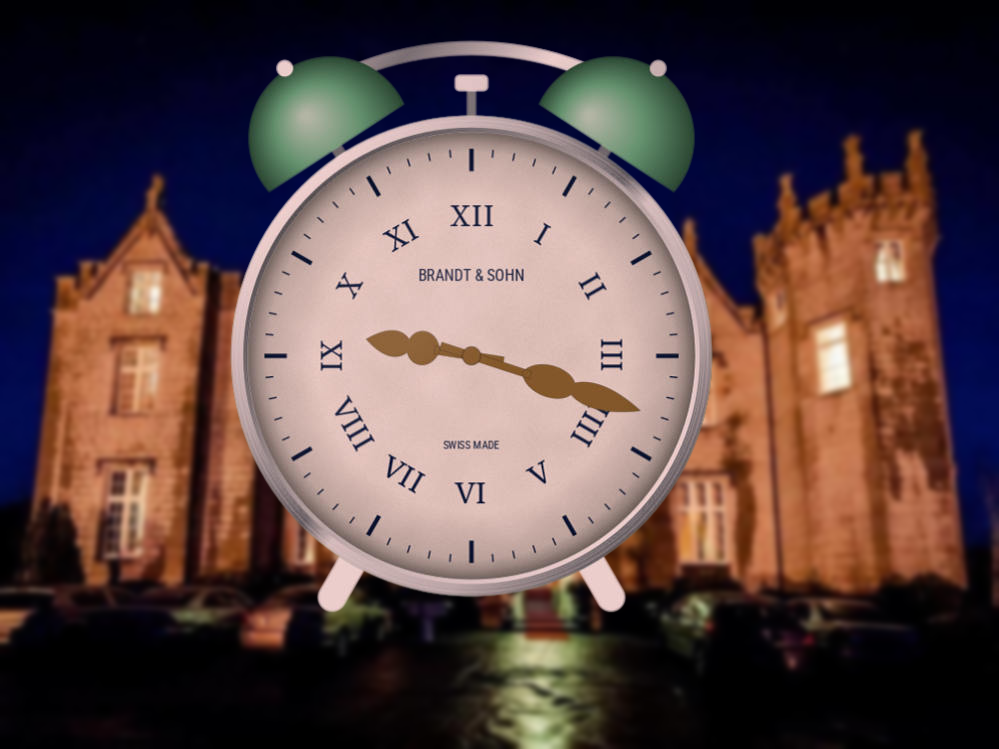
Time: **9:18**
